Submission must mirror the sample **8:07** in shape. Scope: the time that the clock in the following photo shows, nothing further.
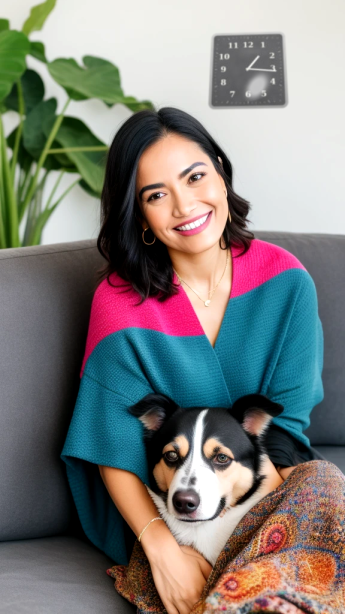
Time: **1:16**
